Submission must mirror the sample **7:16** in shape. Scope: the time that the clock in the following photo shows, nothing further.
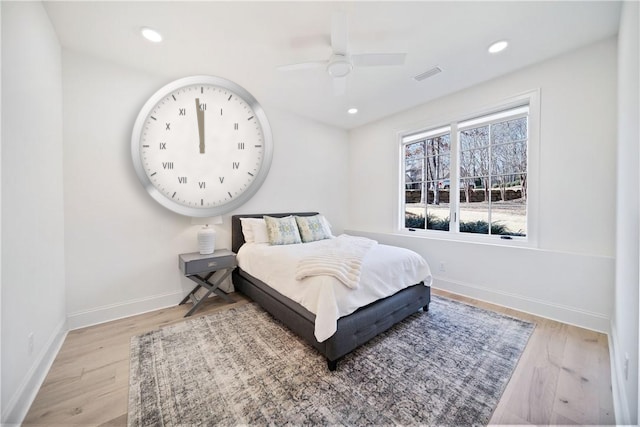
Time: **11:59**
